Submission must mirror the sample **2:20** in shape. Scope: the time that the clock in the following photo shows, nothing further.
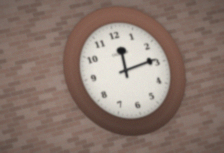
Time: **12:14**
